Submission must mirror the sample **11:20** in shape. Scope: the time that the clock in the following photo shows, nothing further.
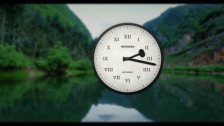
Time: **2:17**
